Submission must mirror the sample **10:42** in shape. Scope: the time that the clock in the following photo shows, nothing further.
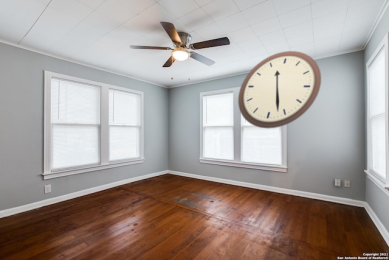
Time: **11:27**
